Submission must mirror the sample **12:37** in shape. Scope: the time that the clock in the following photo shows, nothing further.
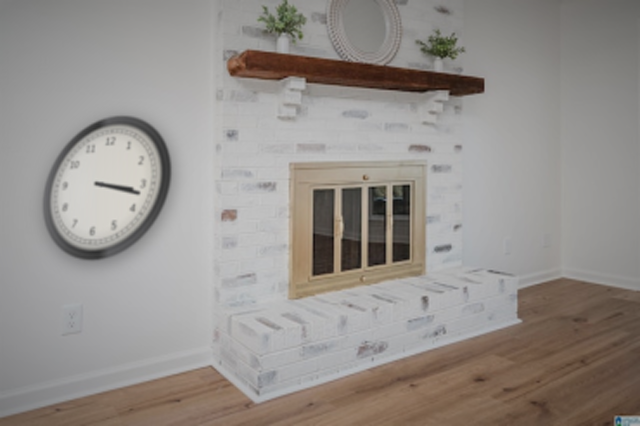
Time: **3:17**
